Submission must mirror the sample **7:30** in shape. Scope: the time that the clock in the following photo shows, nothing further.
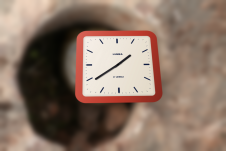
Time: **1:39**
